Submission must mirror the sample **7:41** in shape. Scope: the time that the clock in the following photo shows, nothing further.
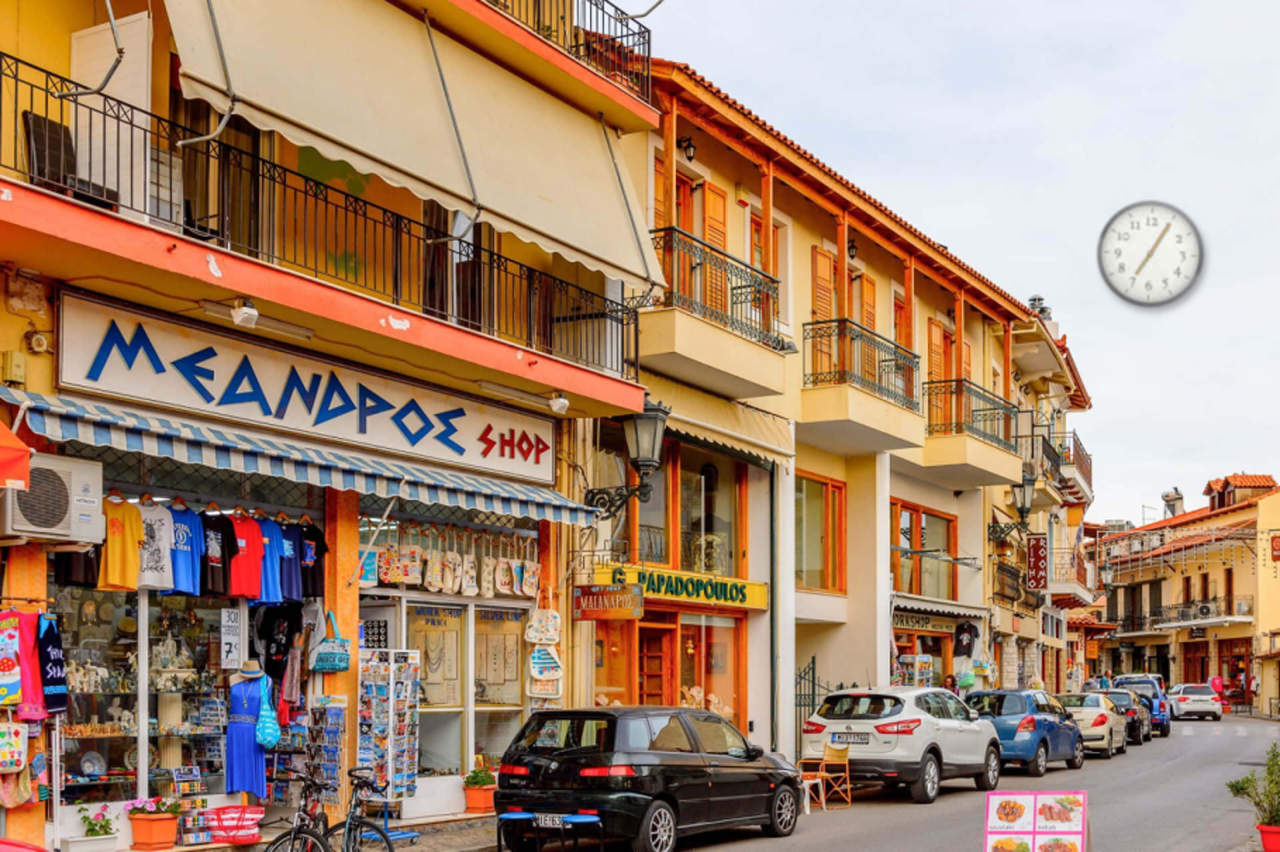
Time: **7:05**
